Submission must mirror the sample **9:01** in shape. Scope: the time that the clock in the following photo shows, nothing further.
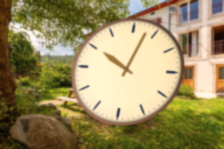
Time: **10:03**
